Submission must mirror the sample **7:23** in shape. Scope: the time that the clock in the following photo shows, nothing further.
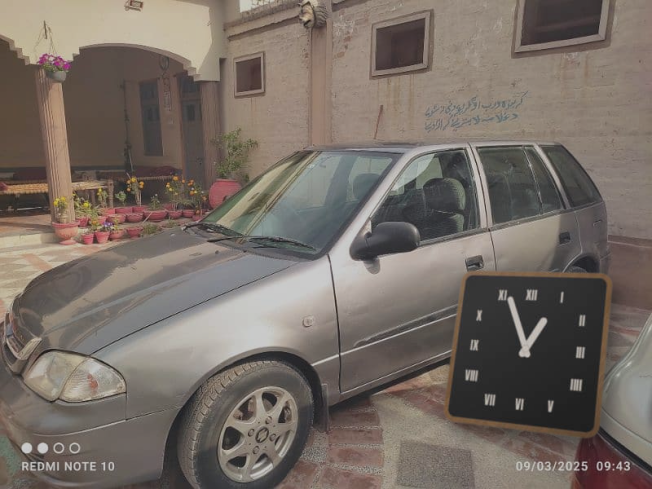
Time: **12:56**
